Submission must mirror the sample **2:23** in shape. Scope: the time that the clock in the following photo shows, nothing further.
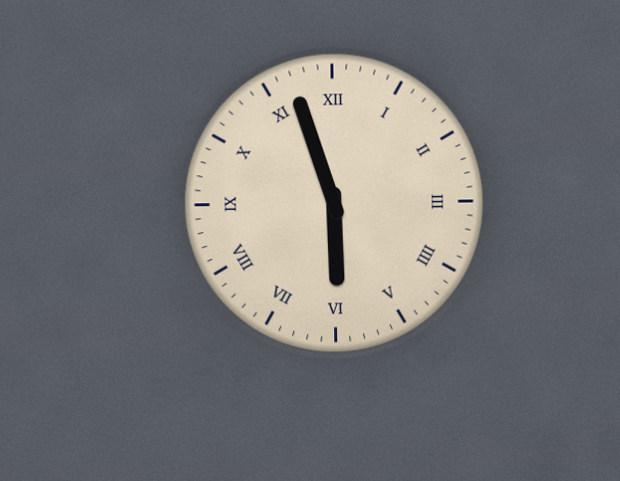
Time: **5:57**
